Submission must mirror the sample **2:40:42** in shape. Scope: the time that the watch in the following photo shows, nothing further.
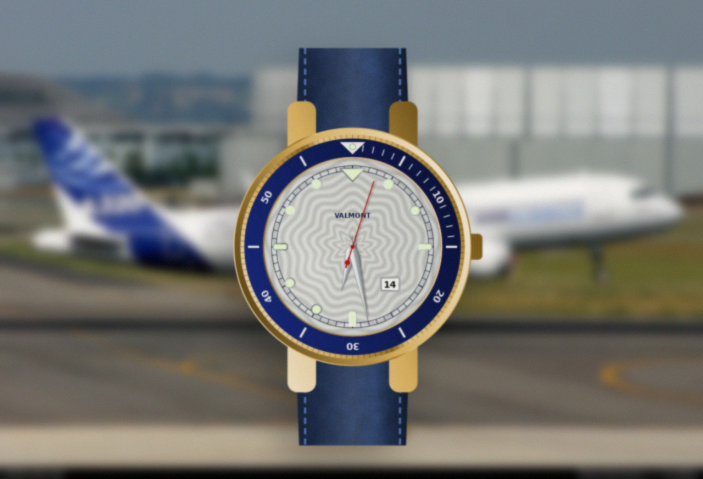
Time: **6:28:03**
